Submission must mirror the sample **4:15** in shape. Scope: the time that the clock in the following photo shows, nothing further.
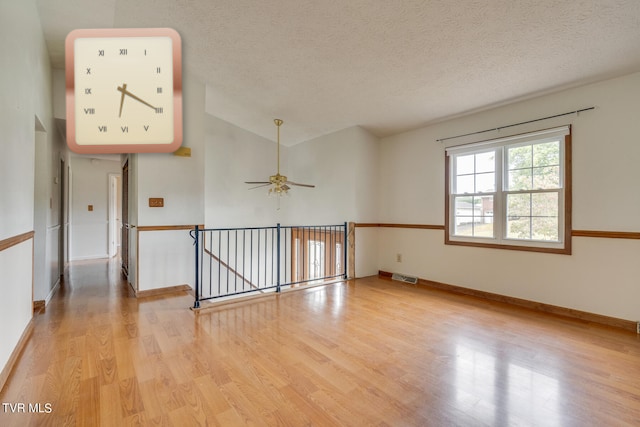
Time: **6:20**
